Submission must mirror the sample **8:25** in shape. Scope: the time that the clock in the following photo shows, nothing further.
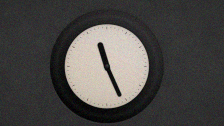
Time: **11:26**
